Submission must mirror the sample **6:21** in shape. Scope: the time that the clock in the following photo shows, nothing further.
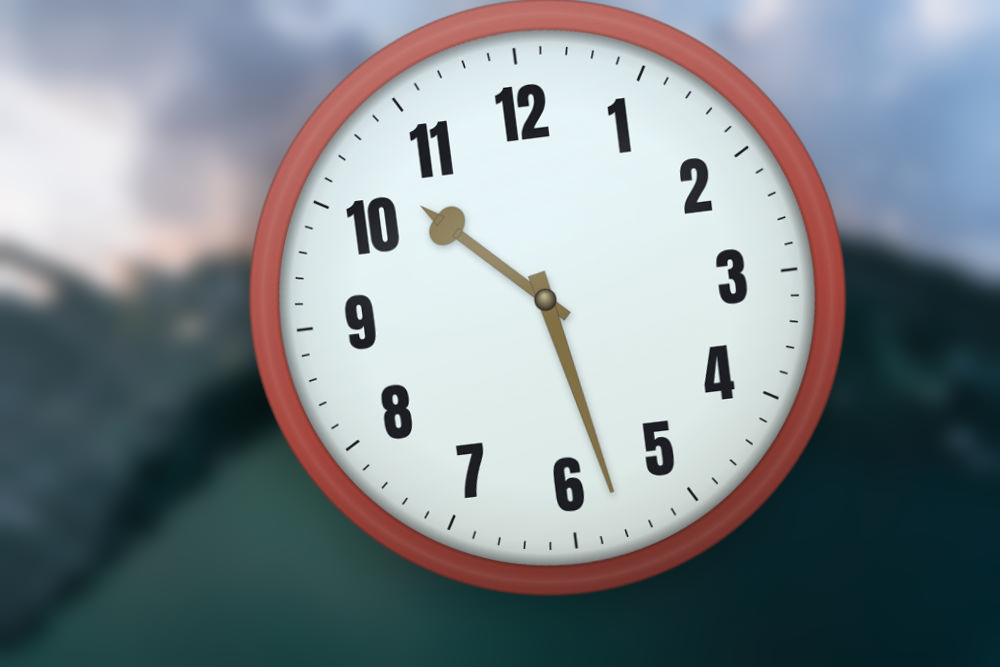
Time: **10:28**
